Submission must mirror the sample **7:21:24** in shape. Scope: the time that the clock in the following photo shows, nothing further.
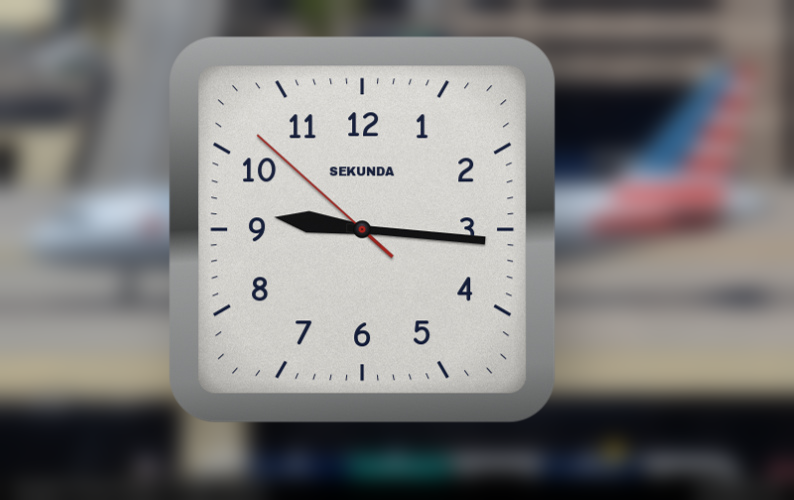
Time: **9:15:52**
